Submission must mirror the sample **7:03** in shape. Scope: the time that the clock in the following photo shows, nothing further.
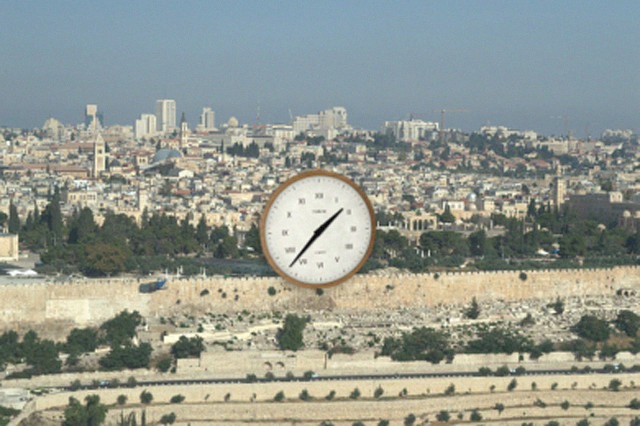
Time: **1:37**
